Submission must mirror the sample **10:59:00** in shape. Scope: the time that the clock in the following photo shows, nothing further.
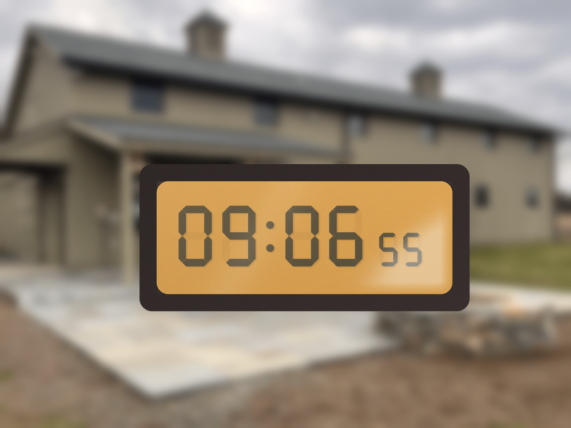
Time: **9:06:55**
